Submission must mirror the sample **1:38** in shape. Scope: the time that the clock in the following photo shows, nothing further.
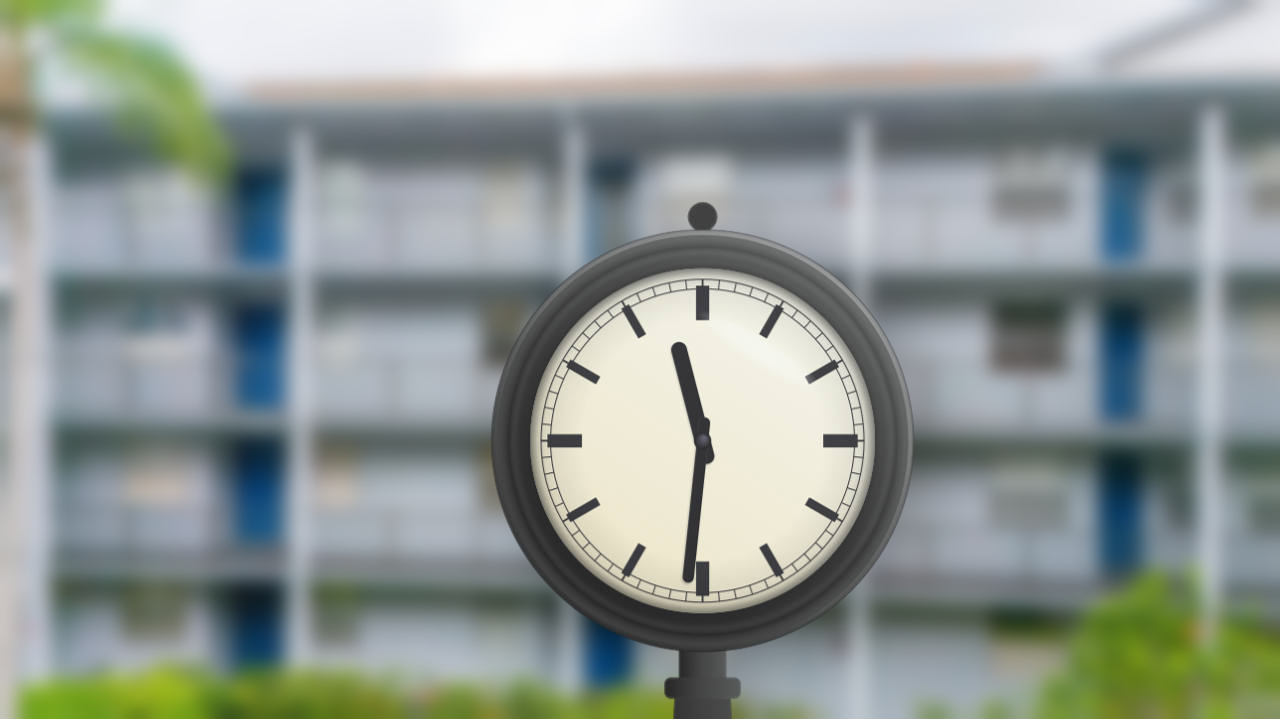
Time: **11:31**
